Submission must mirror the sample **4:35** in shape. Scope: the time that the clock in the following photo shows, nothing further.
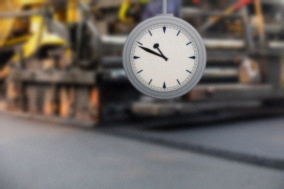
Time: **10:49**
